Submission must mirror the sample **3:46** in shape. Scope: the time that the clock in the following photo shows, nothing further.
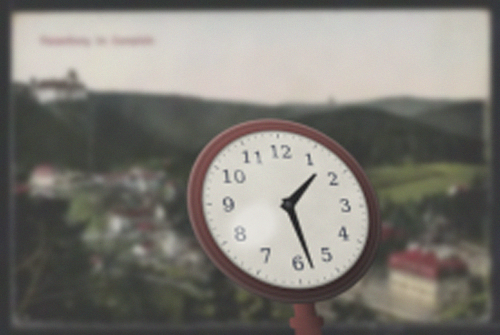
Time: **1:28**
